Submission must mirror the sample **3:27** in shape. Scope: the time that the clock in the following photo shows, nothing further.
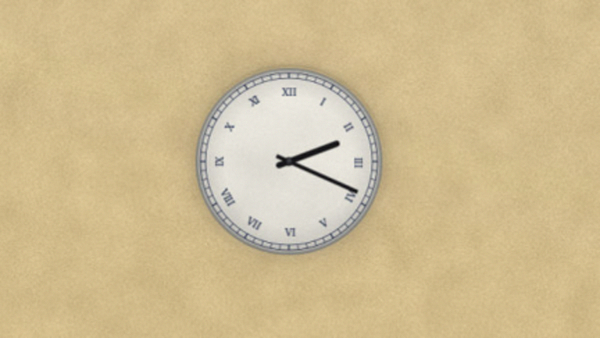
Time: **2:19**
